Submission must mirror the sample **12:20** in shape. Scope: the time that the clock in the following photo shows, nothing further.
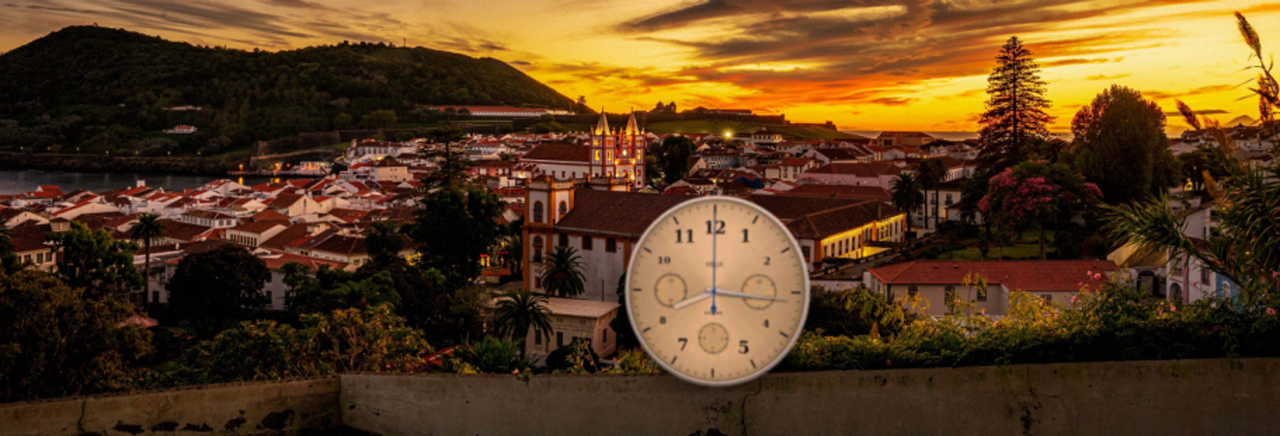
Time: **8:16**
